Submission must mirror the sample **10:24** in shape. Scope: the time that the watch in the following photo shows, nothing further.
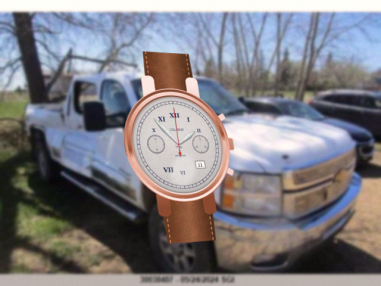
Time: **1:53**
